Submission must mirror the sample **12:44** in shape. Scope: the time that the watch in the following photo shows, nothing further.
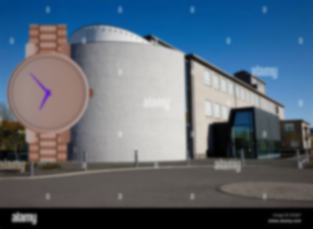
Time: **6:53**
